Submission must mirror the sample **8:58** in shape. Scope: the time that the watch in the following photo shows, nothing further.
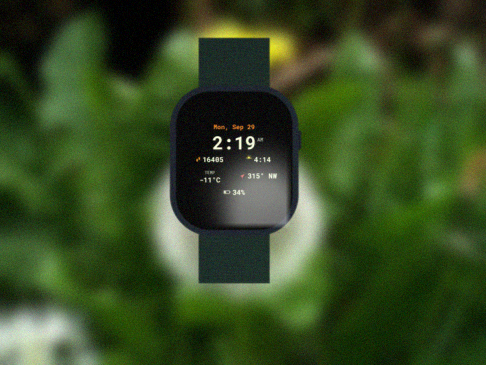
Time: **2:19**
